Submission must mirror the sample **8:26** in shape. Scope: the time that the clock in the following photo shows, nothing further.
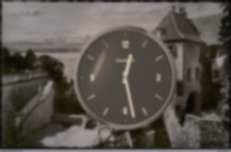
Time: **12:28**
